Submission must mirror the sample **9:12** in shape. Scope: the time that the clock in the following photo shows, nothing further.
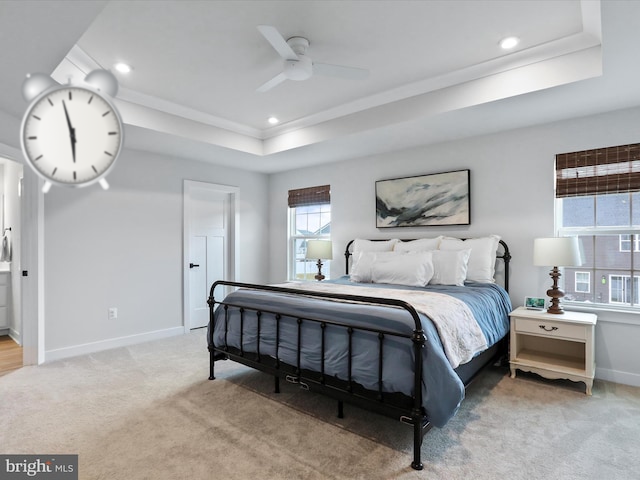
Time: **5:58**
